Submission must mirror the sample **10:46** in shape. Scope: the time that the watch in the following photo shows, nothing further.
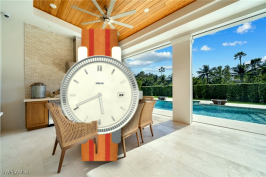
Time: **5:41**
